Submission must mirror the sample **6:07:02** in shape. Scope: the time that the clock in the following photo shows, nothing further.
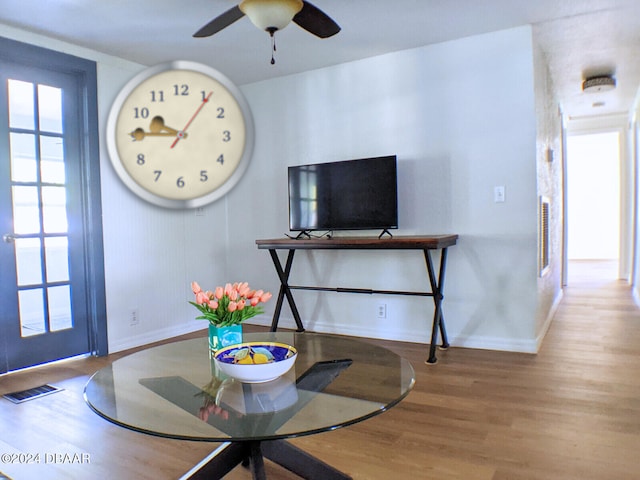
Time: **9:45:06**
